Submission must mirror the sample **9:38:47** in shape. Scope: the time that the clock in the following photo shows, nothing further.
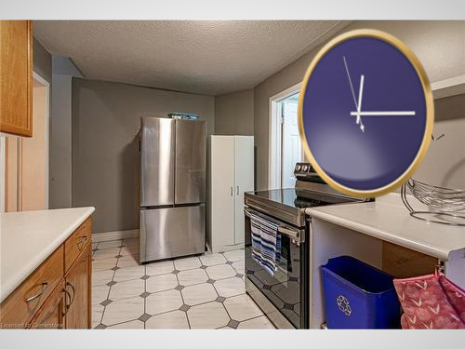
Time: **12:14:57**
